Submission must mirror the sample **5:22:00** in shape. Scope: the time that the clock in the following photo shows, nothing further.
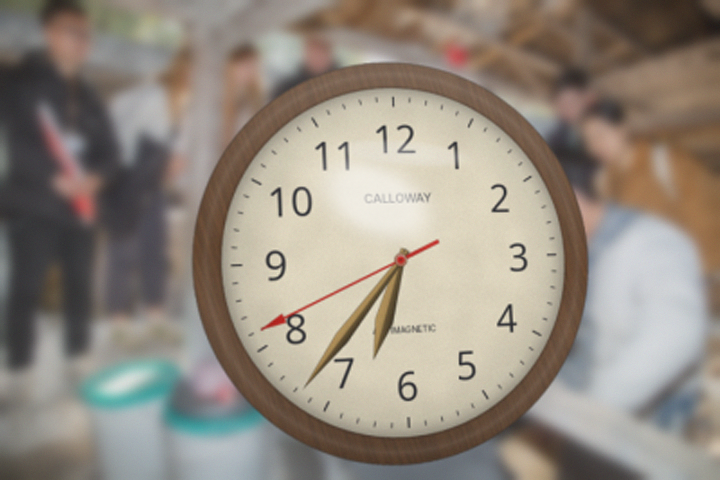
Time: **6:36:41**
